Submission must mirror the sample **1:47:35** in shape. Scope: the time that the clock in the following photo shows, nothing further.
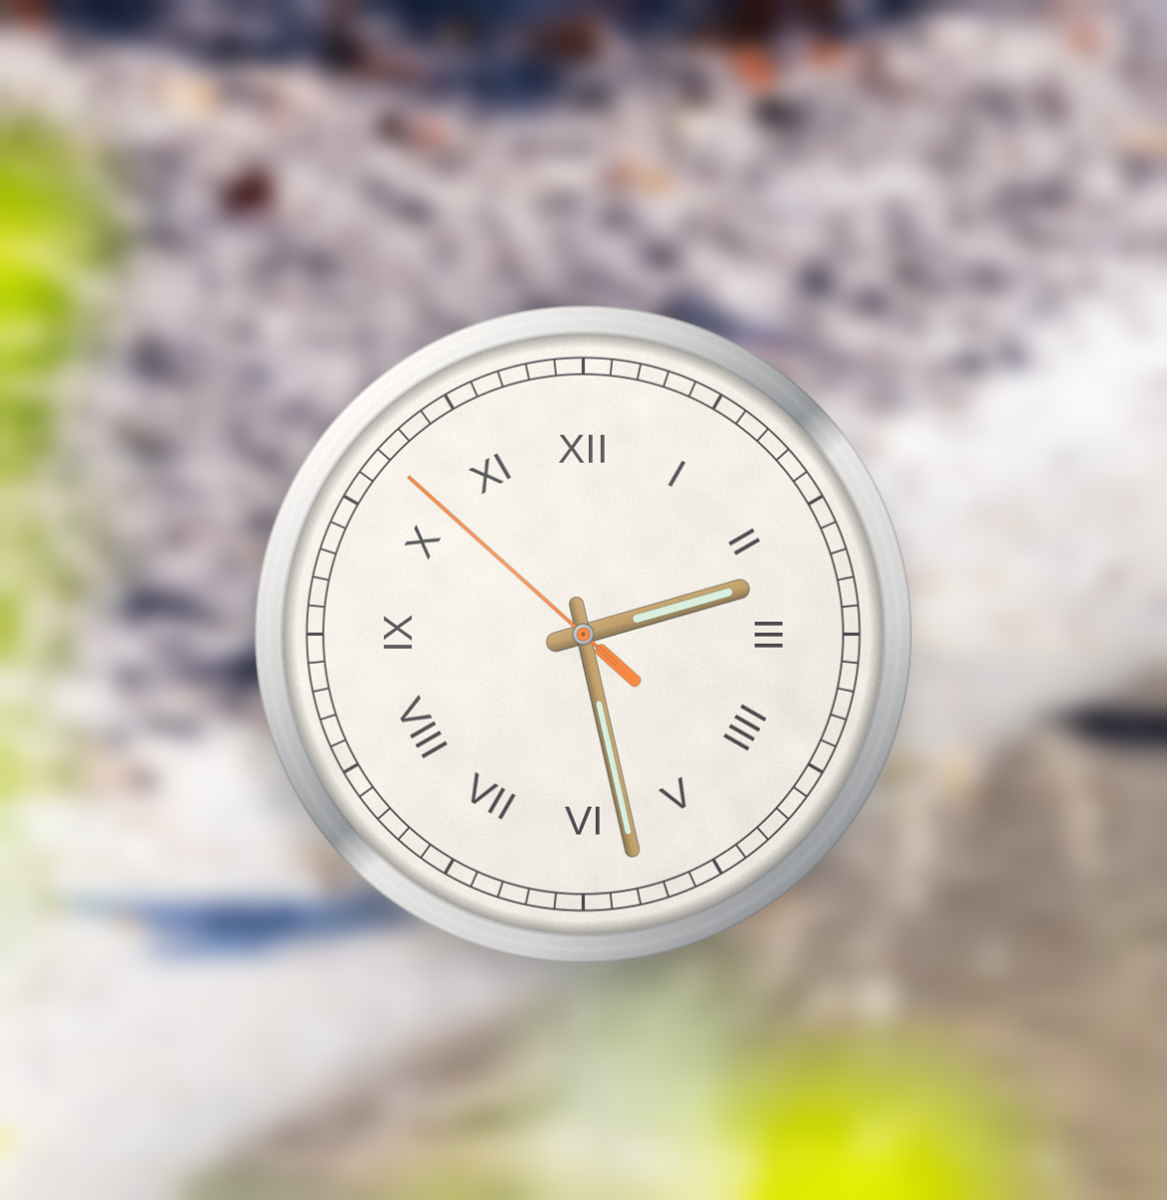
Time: **2:27:52**
